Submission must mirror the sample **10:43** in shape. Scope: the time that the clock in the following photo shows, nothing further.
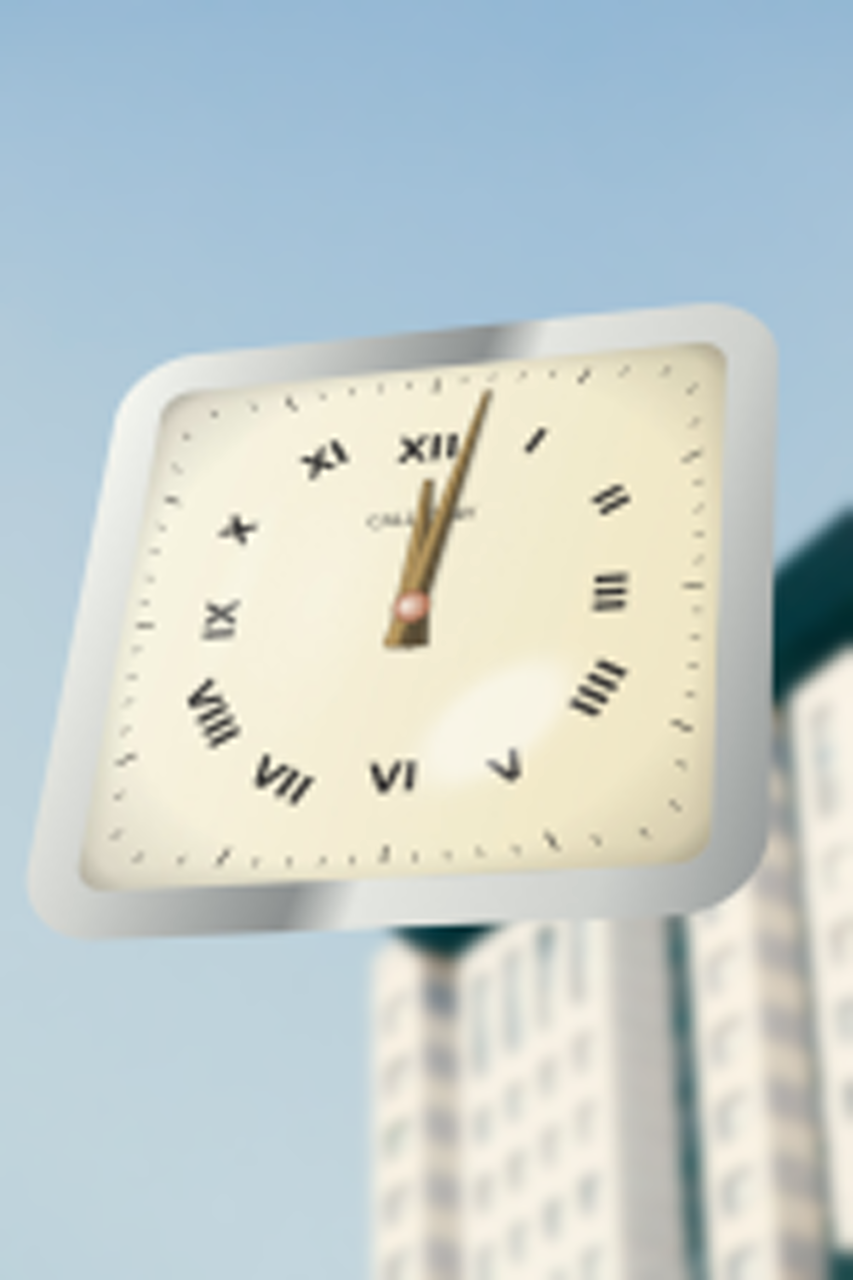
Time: **12:02**
